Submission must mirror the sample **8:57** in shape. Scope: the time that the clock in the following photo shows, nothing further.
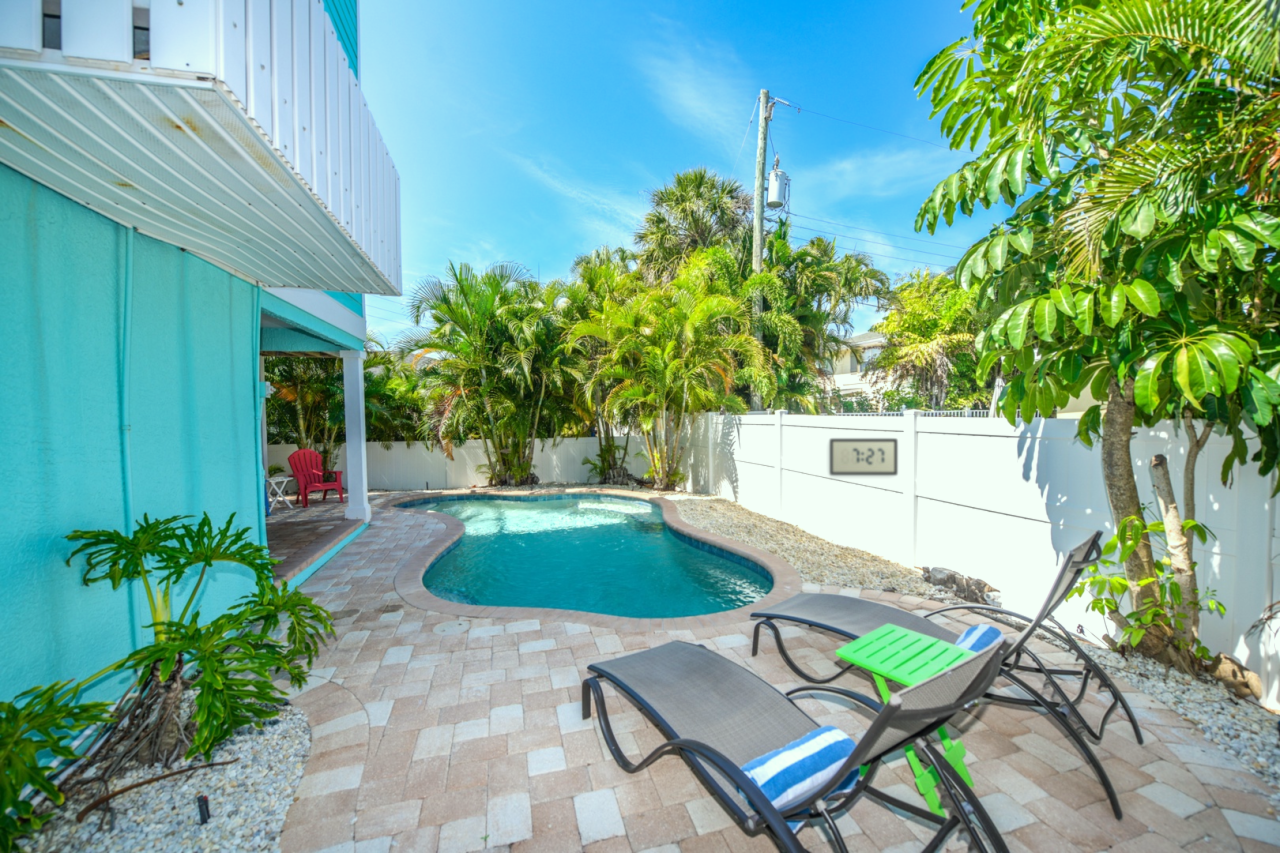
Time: **7:27**
